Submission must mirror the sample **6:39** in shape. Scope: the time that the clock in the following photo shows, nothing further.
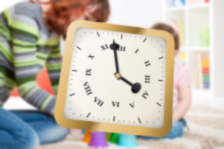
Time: **3:58**
